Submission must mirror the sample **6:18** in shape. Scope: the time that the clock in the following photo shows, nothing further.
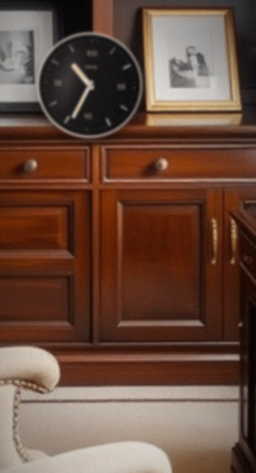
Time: **10:34**
